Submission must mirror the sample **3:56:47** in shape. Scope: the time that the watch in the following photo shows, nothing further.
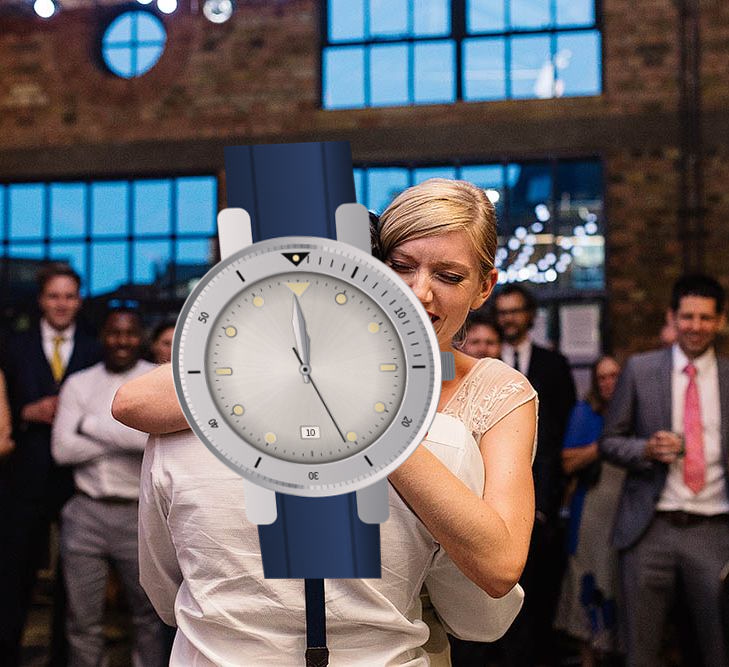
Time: **11:59:26**
